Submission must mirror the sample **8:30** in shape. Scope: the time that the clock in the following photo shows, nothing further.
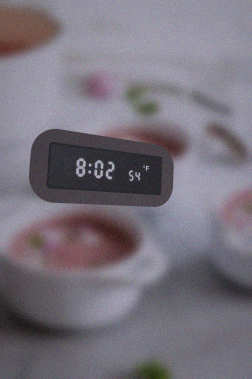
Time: **8:02**
